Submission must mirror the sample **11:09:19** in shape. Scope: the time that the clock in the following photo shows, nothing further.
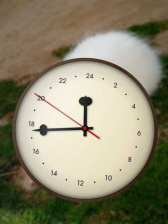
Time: **23:43:50**
